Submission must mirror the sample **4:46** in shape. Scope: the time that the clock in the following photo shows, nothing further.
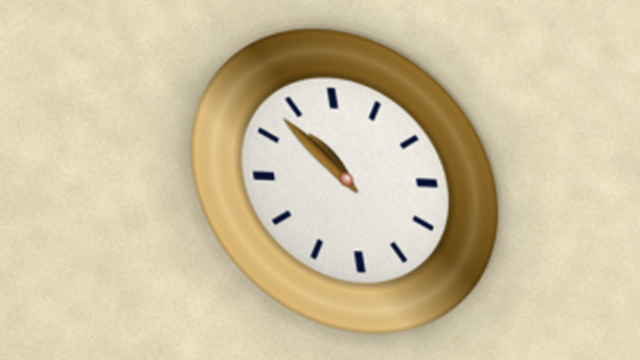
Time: **10:53**
